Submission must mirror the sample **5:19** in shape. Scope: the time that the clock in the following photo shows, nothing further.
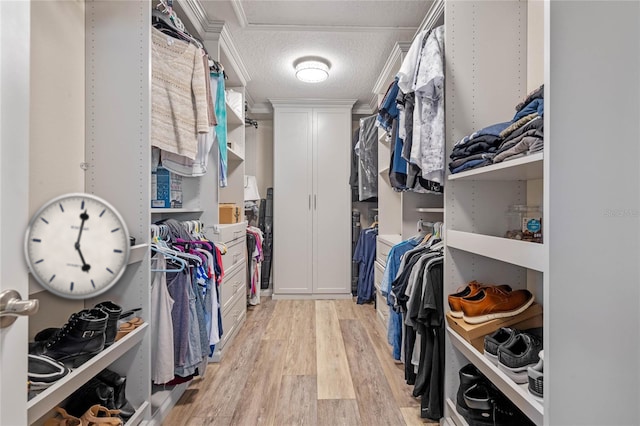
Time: **5:01**
